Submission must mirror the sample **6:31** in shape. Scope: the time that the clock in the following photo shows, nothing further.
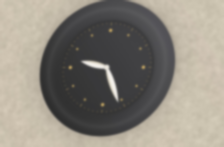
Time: **9:26**
